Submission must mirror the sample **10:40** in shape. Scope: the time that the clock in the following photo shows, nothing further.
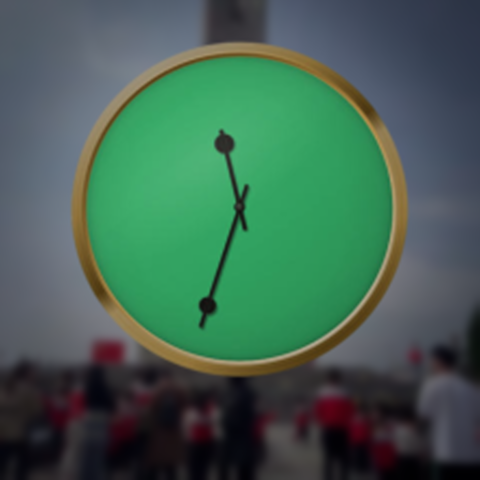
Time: **11:33**
